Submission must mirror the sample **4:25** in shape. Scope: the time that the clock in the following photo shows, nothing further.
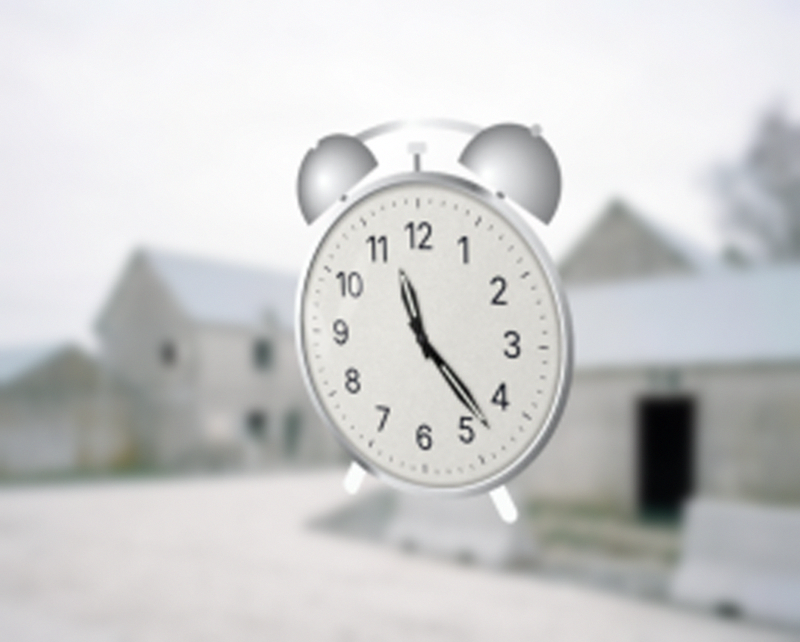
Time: **11:23**
